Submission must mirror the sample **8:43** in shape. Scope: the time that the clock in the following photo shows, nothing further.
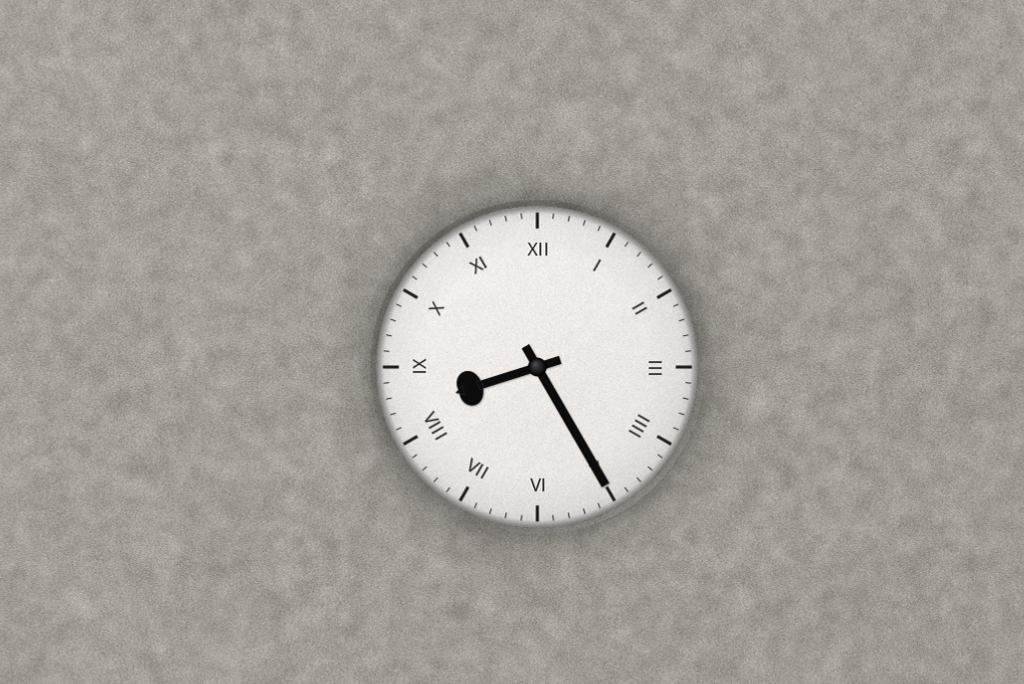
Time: **8:25**
